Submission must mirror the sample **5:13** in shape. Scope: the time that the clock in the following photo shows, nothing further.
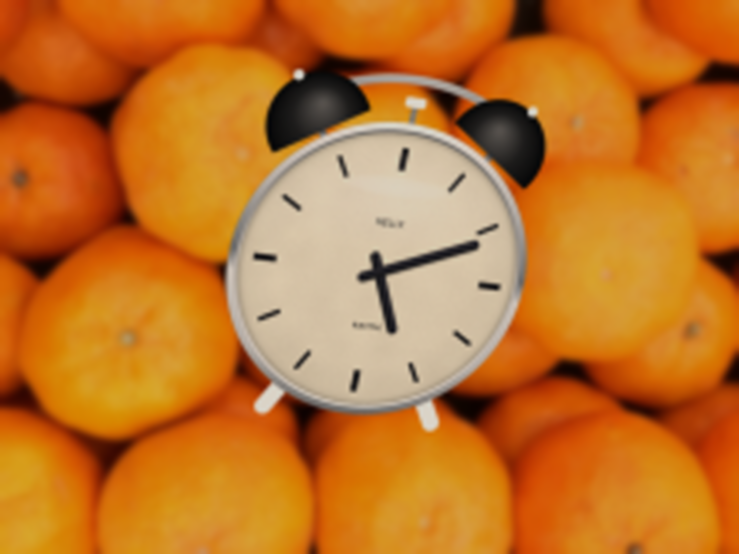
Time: **5:11**
